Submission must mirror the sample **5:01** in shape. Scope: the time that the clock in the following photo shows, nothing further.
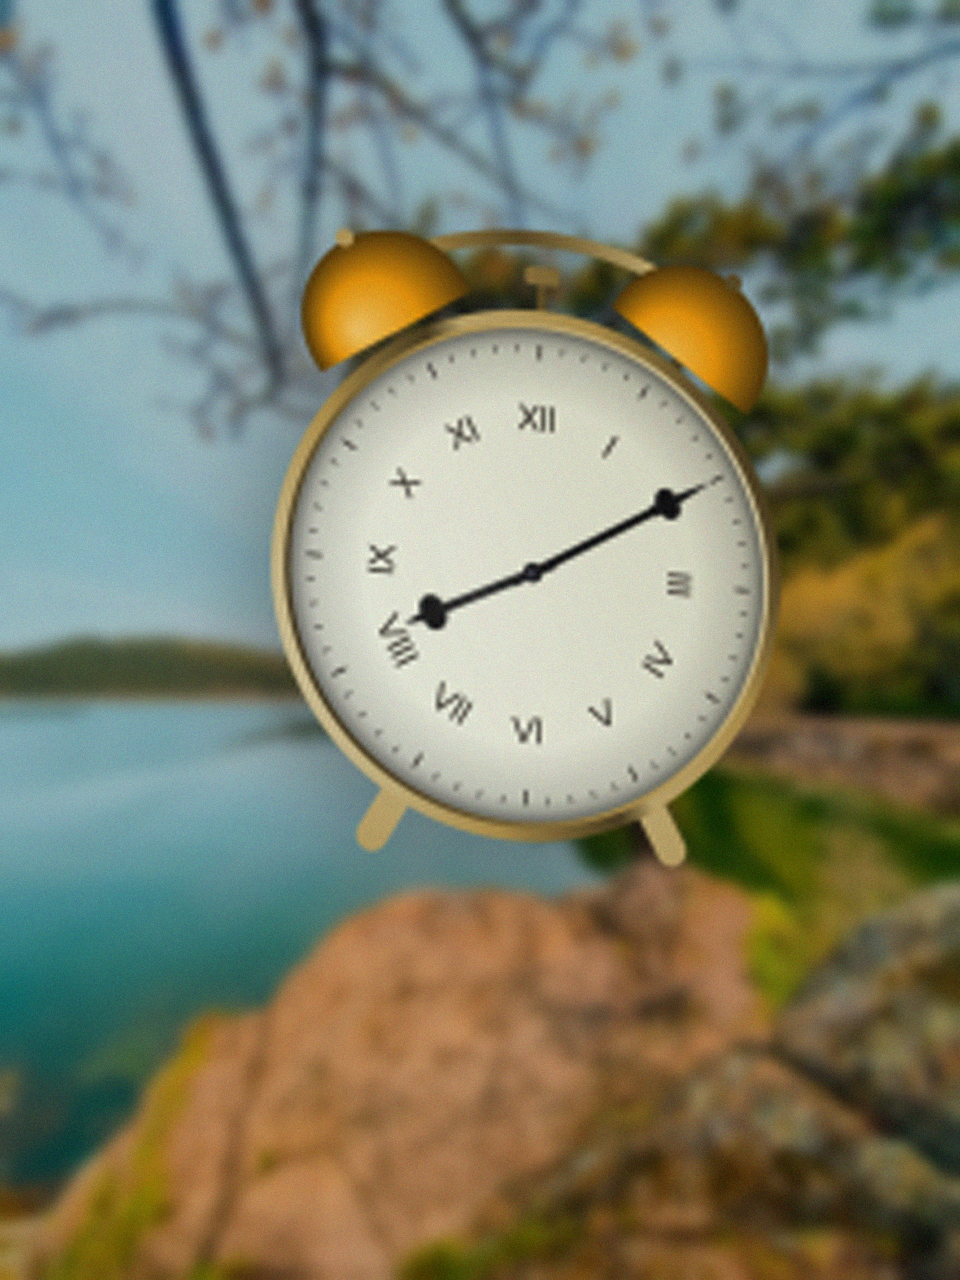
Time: **8:10**
